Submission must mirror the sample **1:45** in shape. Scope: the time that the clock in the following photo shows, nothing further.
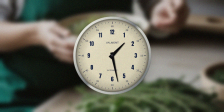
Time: **1:28**
